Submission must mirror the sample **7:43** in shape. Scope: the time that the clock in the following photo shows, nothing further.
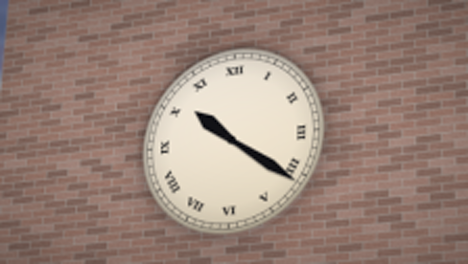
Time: **10:21**
